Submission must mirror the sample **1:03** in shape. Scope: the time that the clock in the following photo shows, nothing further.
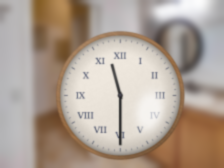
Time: **11:30**
